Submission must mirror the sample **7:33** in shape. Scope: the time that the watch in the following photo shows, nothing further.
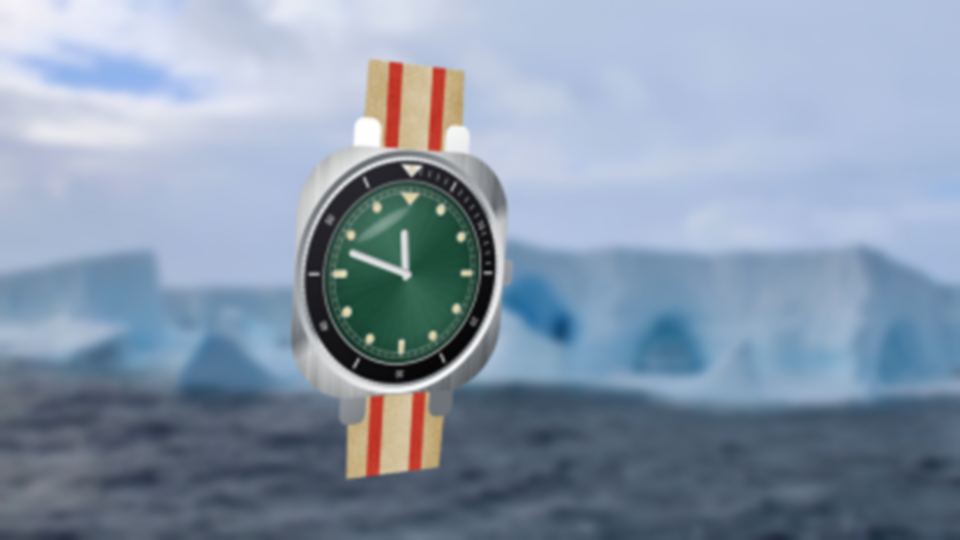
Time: **11:48**
